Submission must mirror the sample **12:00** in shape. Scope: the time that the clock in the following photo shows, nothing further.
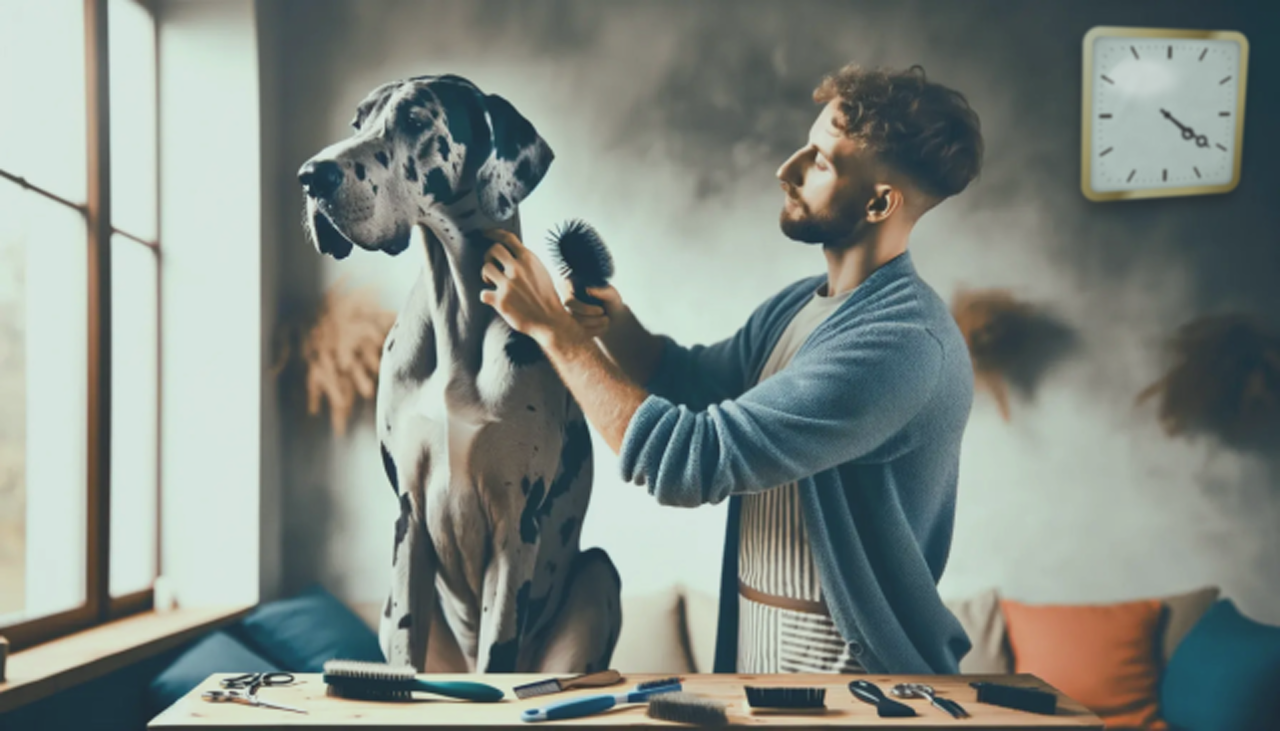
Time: **4:21**
